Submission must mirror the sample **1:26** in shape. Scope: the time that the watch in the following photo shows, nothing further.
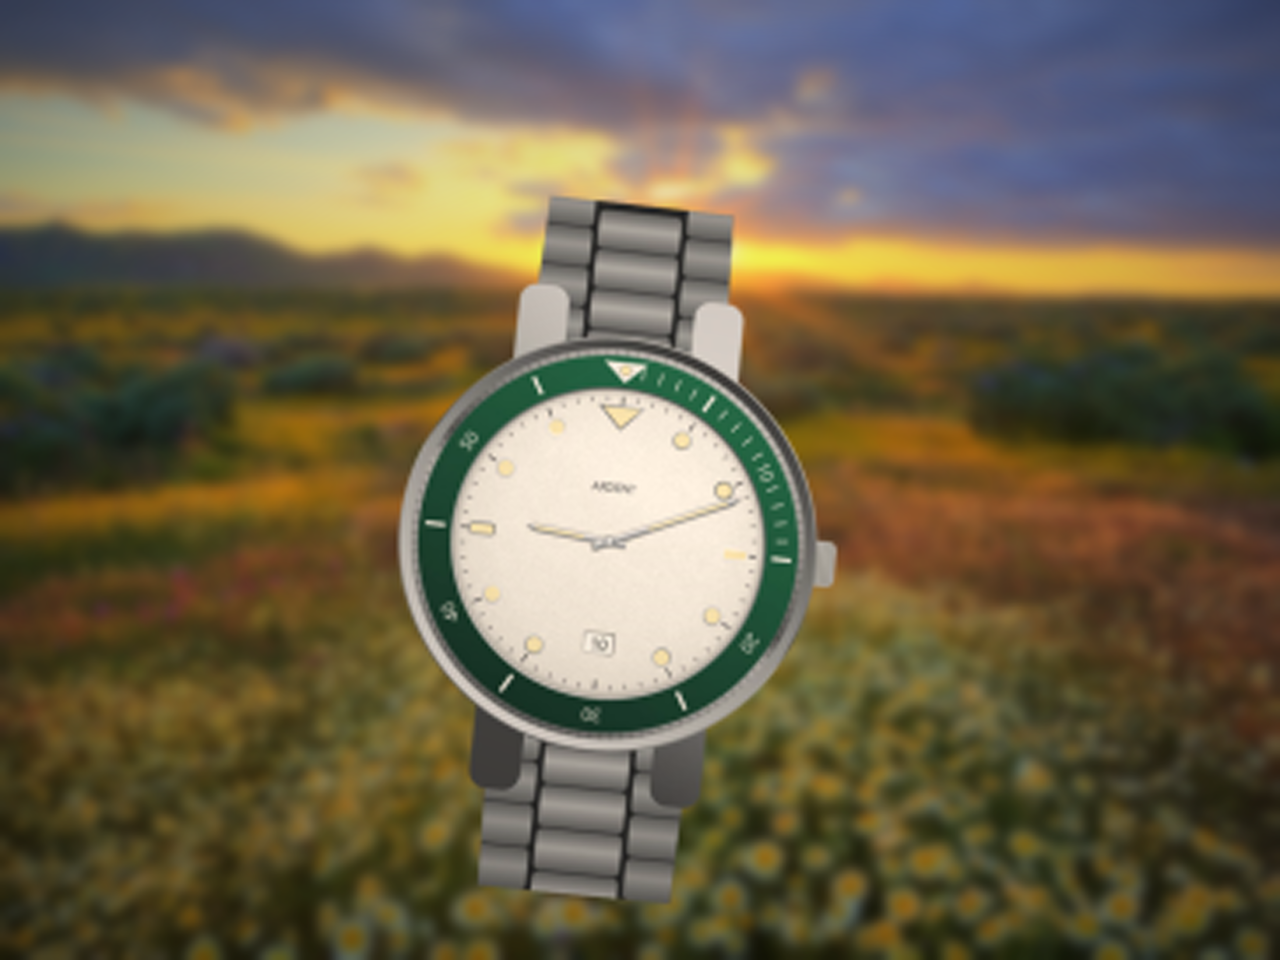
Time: **9:11**
